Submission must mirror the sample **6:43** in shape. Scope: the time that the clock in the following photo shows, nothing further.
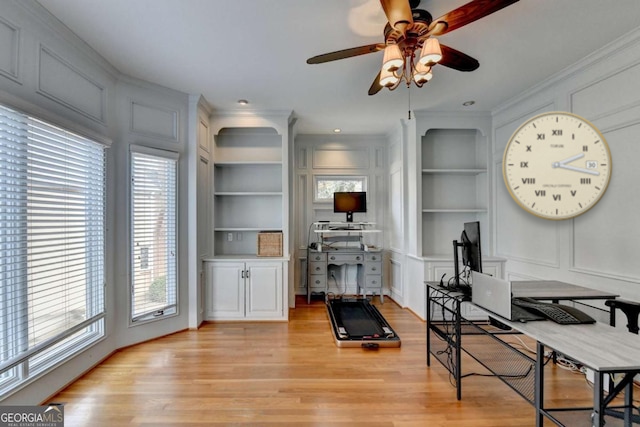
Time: **2:17**
